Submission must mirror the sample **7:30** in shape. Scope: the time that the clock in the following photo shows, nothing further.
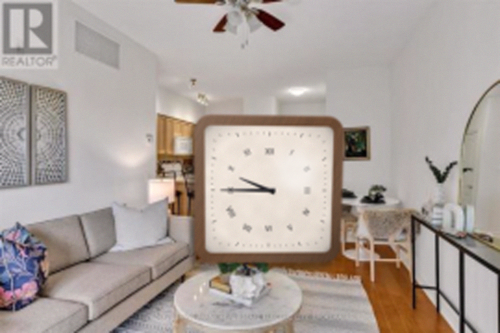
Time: **9:45**
